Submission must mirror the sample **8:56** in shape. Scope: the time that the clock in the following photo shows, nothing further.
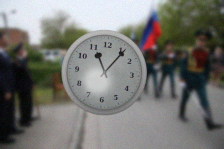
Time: **11:06**
